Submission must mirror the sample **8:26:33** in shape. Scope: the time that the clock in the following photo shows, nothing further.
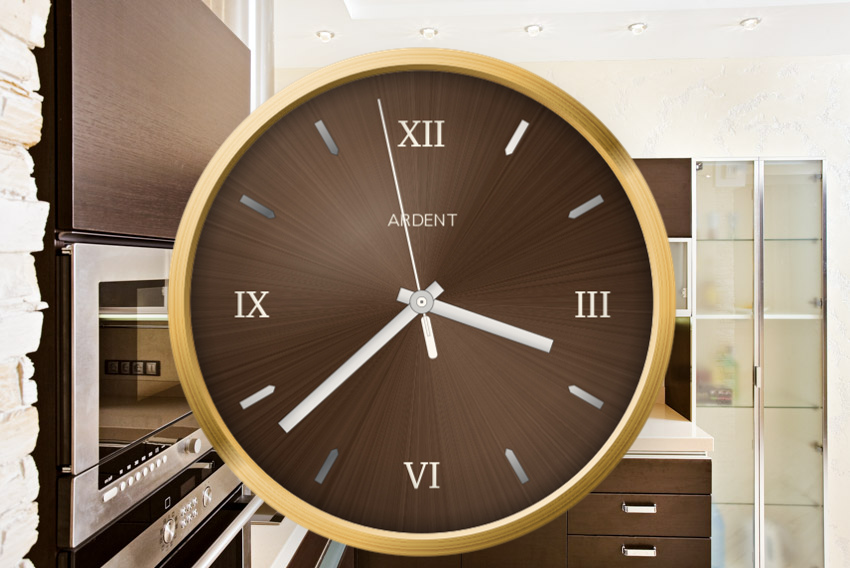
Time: **3:37:58**
